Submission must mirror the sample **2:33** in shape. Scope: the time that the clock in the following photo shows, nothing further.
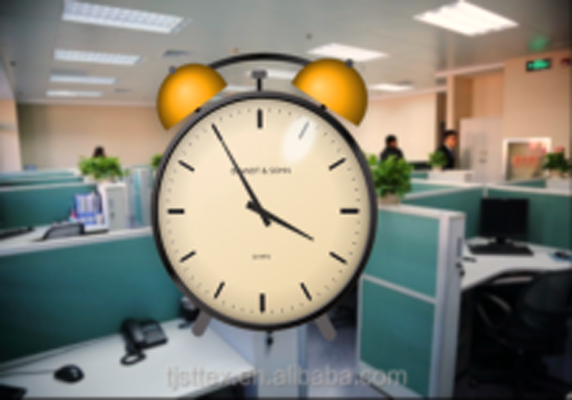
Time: **3:55**
